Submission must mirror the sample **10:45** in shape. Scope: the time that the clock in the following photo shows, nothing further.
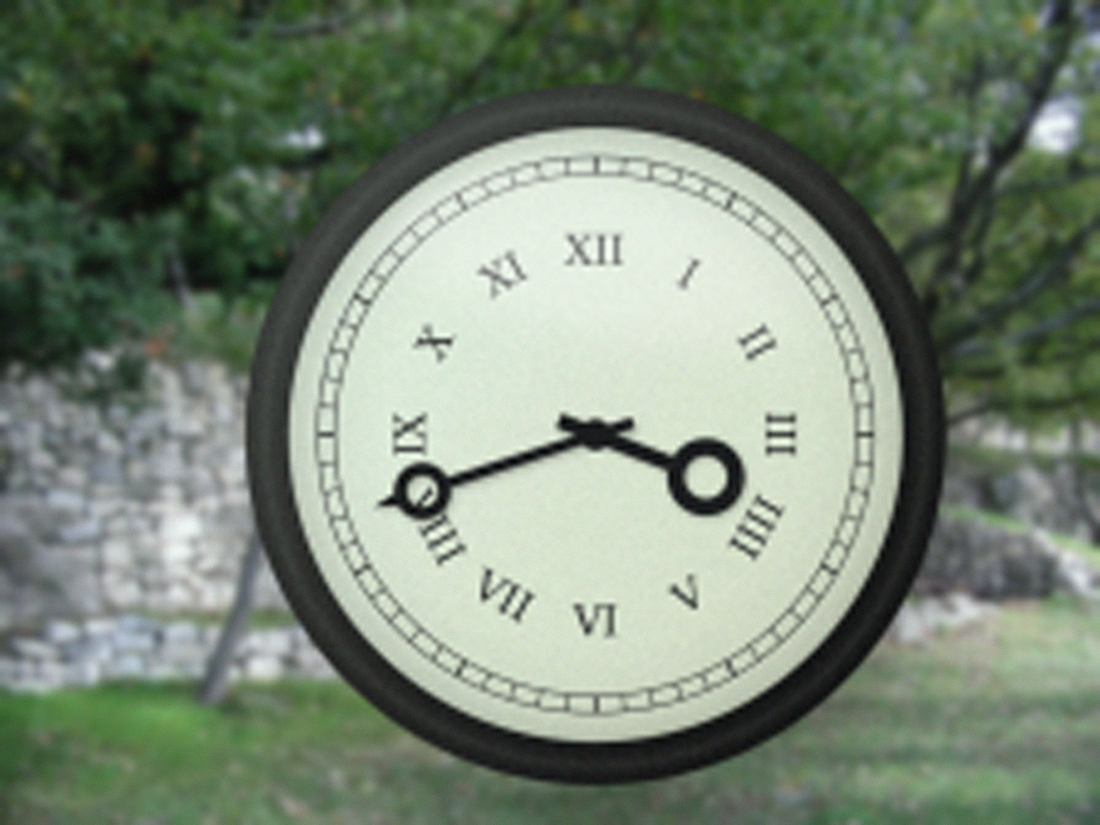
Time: **3:42**
